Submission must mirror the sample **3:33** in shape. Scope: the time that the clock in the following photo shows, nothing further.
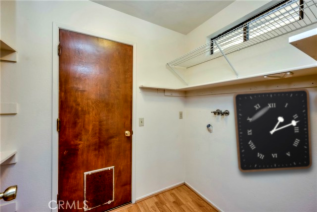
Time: **1:12**
